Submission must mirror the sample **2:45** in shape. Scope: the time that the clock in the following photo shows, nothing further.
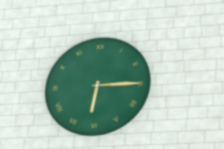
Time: **6:15**
